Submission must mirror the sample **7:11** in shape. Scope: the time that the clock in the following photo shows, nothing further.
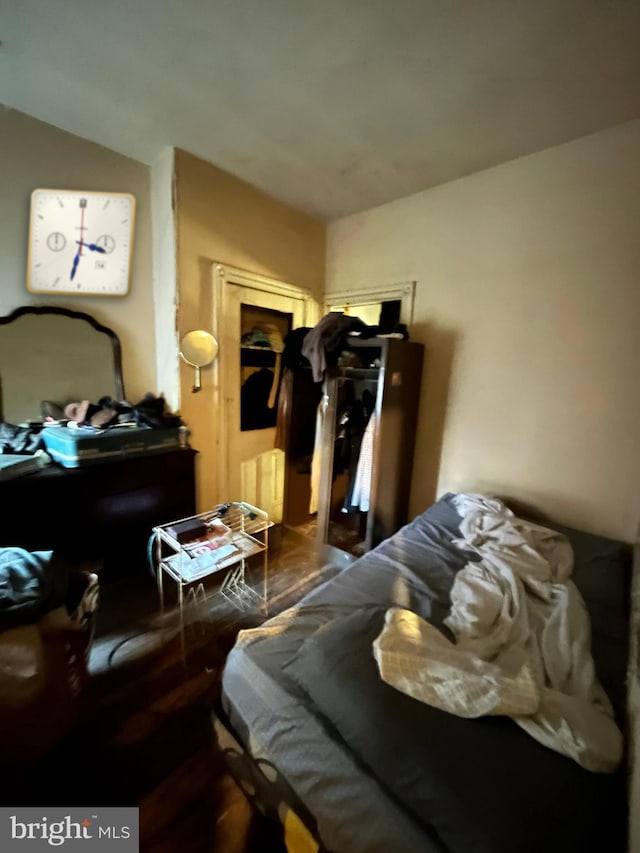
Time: **3:32**
